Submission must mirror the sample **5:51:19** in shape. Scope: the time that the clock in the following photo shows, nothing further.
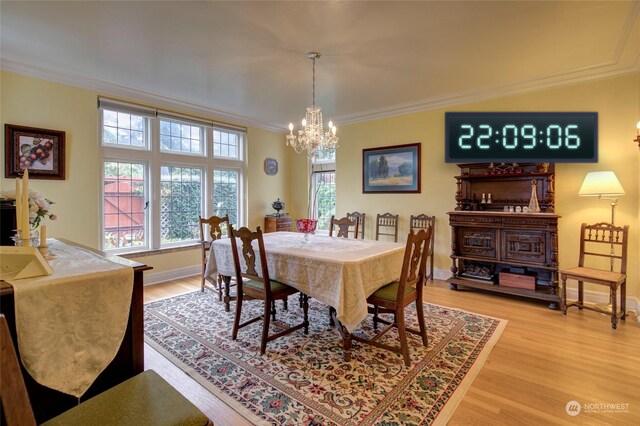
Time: **22:09:06**
